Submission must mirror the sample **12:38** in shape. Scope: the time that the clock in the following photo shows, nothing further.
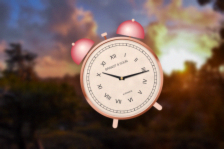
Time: **10:16**
